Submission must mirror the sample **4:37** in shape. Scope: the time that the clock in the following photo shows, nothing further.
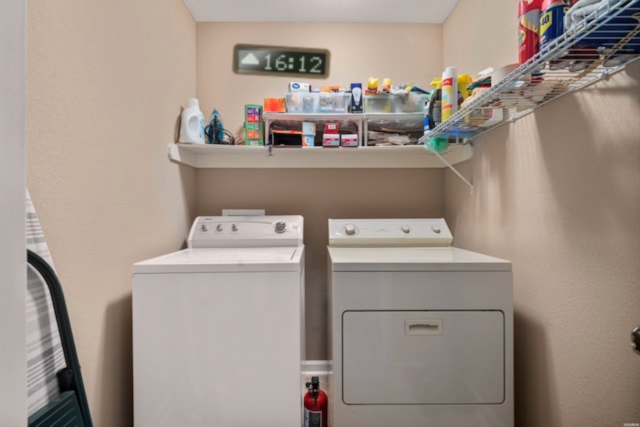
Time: **16:12**
